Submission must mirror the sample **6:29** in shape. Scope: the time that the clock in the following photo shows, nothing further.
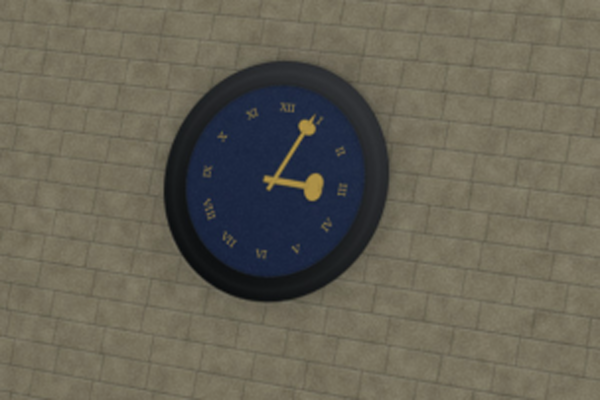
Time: **3:04**
